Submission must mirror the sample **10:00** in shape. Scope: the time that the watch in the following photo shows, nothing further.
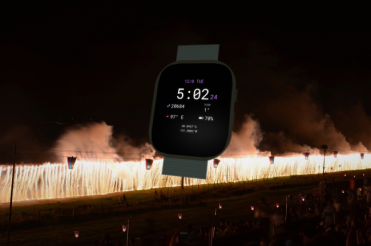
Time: **5:02**
